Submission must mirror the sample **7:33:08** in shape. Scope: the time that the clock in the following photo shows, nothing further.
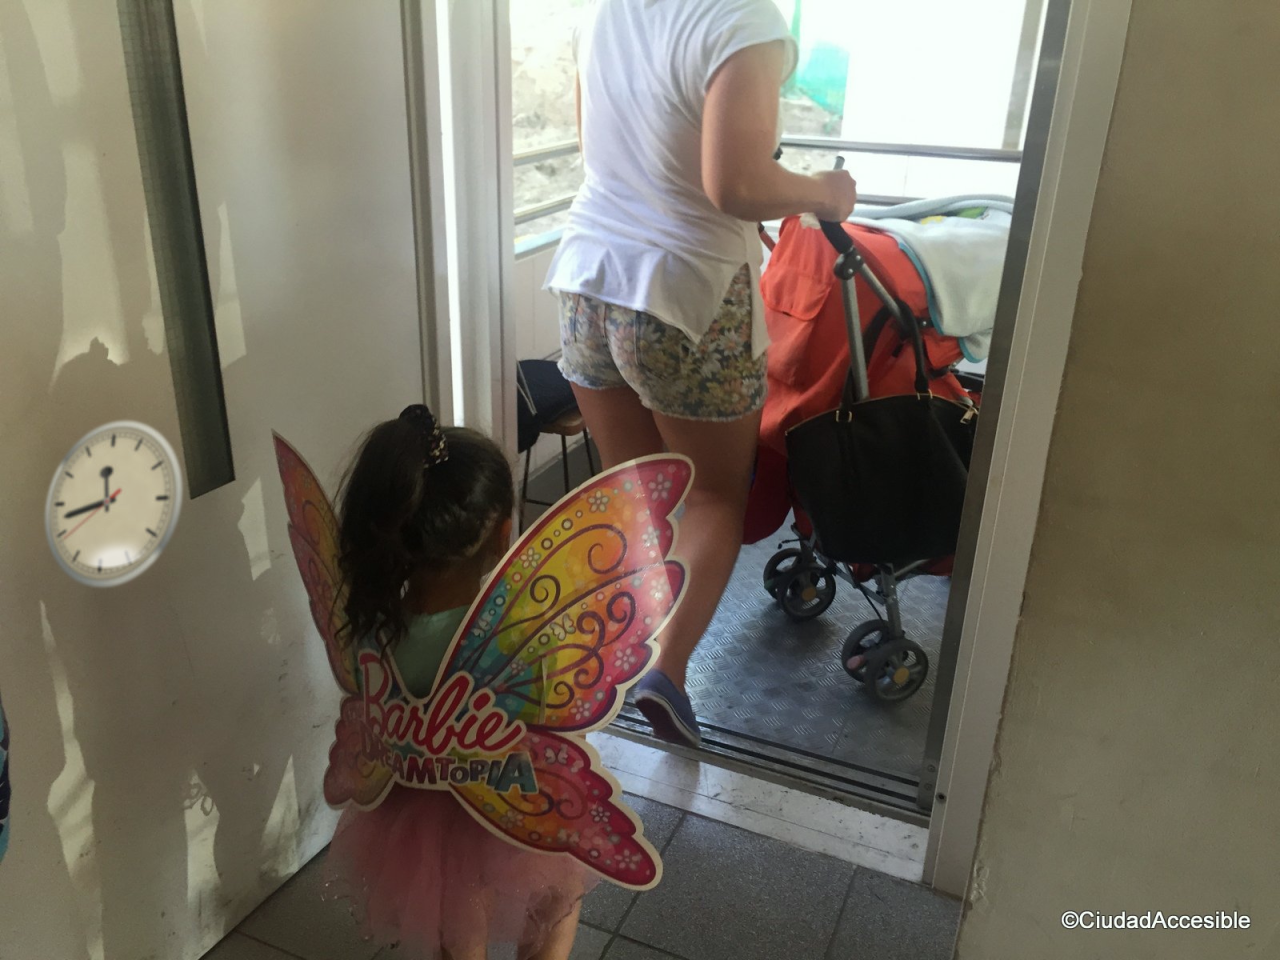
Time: **11:42:39**
